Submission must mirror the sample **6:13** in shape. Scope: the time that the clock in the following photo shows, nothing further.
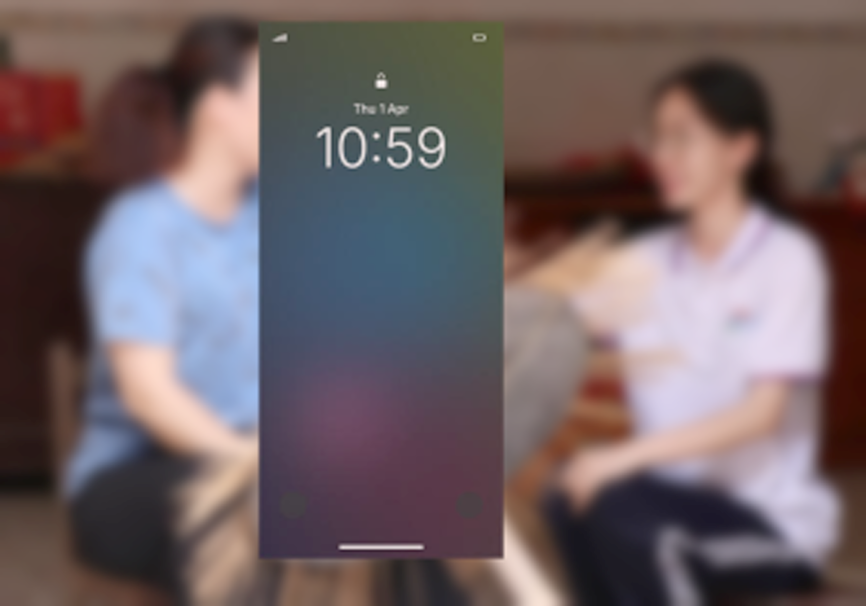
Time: **10:59**
